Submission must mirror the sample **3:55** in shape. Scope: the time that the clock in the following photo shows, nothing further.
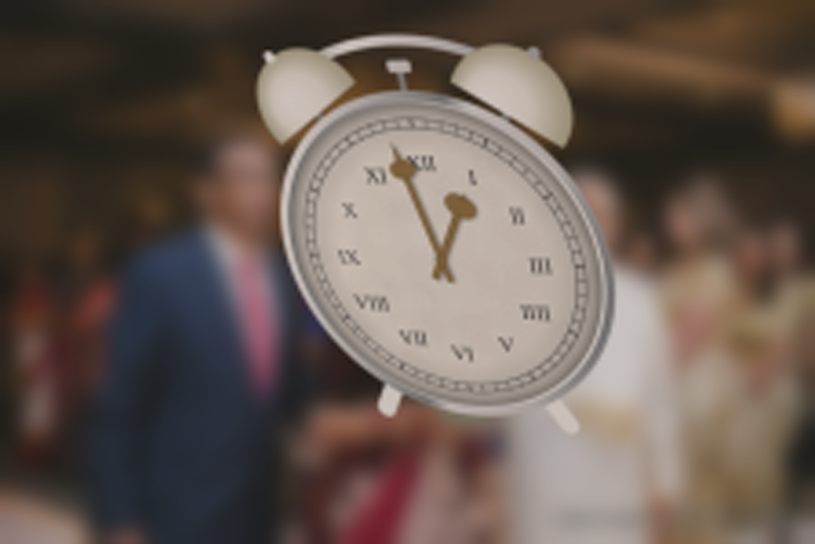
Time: **12:58**
